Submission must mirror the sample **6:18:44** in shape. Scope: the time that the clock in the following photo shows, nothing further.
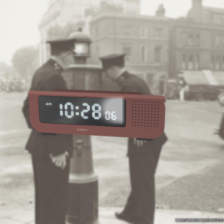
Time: **10:28:06**
